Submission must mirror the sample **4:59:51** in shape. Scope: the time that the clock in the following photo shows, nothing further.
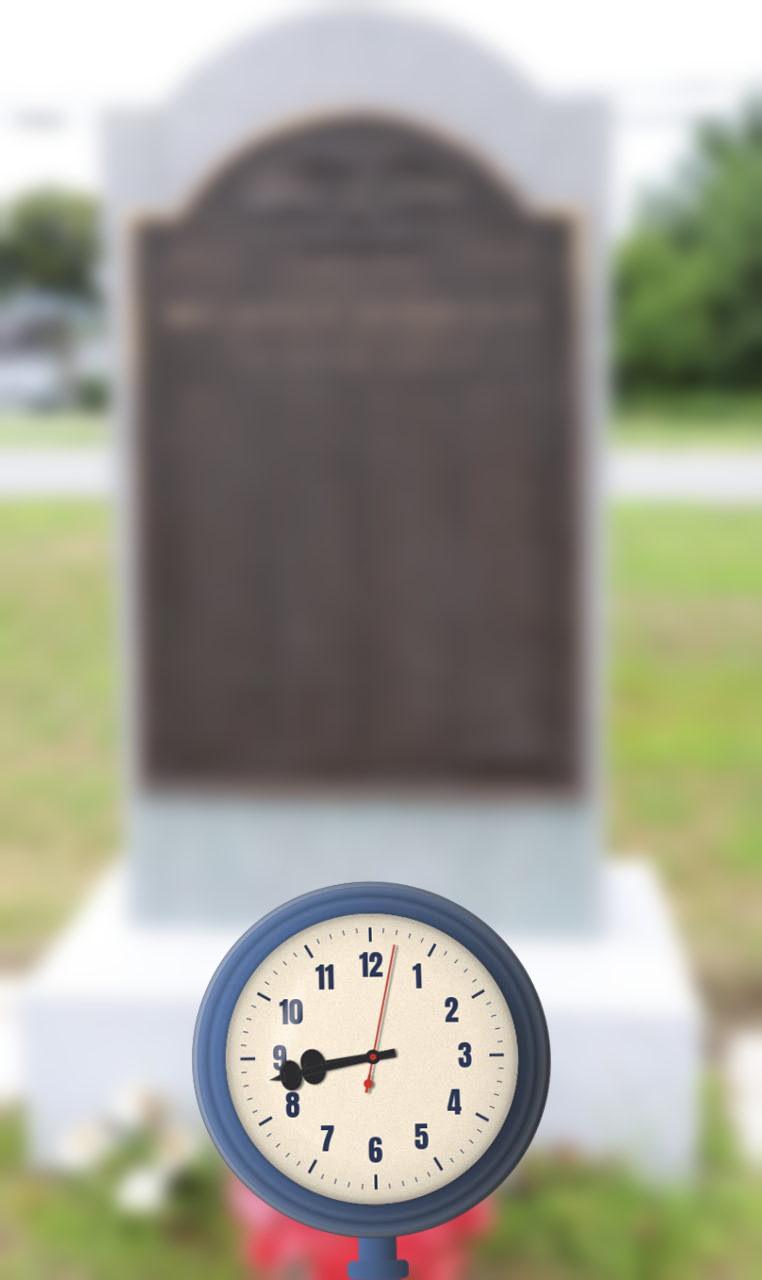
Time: **8:43:02**
